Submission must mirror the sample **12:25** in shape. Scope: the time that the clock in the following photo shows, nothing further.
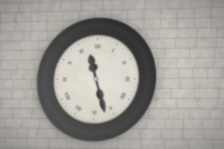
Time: **11:27**
